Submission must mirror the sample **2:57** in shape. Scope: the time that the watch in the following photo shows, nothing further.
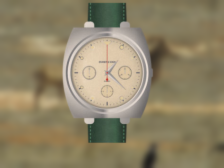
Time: **1:22**
